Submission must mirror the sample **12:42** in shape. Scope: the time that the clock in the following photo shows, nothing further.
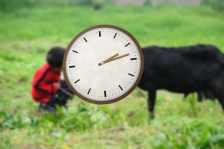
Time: **2:13**
